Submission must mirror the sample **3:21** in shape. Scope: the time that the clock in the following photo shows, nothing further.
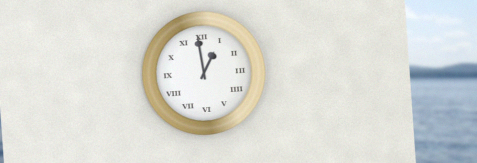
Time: **12:59**
